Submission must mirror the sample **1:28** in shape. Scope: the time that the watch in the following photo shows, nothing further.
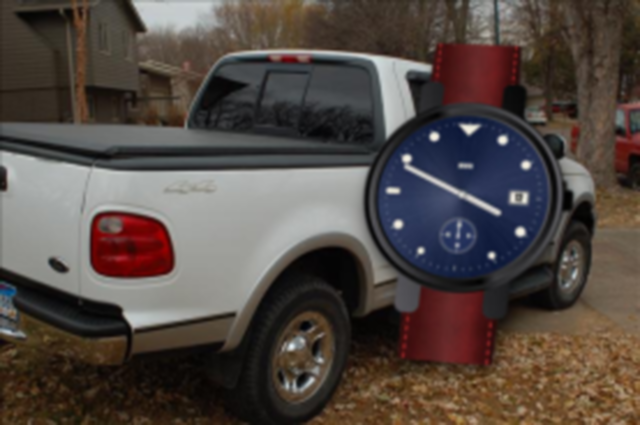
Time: **3:49**
